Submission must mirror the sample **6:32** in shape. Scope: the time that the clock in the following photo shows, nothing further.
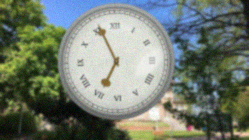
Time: **6:56**
